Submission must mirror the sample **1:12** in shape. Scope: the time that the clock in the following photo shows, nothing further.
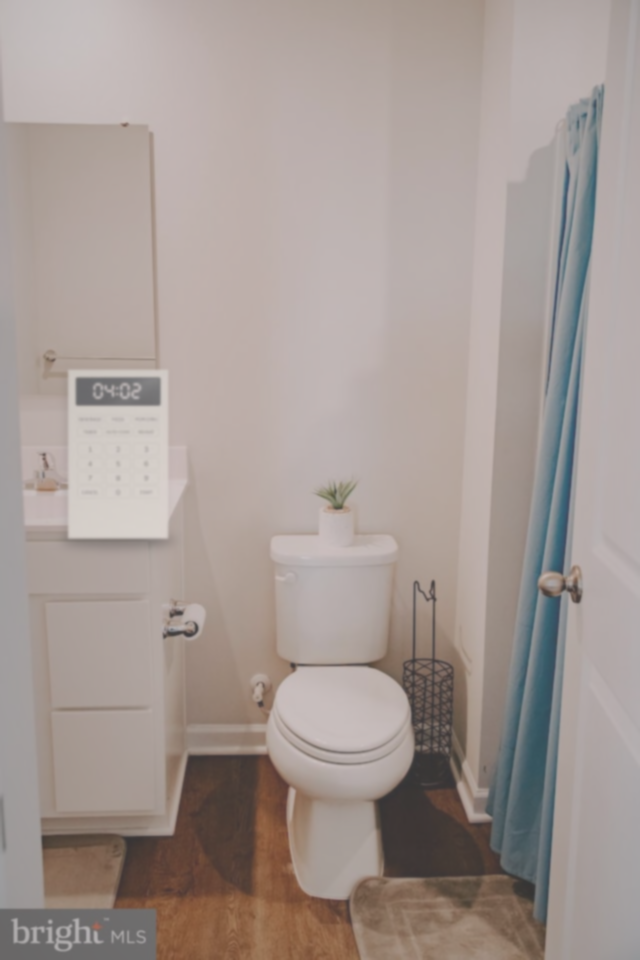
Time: **4:02**
